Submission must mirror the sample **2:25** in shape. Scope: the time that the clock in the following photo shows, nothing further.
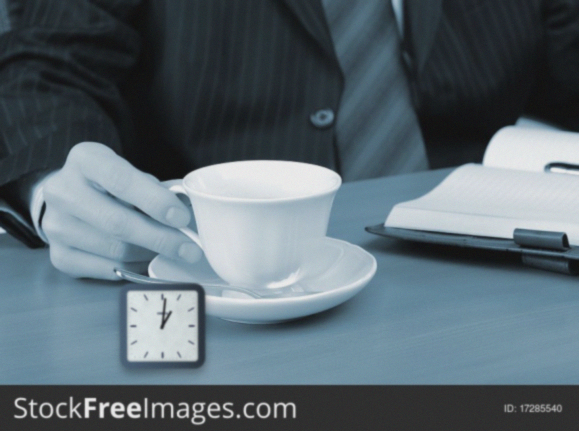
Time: **1:01**
